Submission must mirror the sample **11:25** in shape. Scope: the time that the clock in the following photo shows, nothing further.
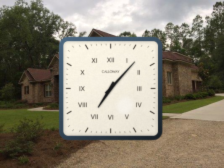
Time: **7:07**
